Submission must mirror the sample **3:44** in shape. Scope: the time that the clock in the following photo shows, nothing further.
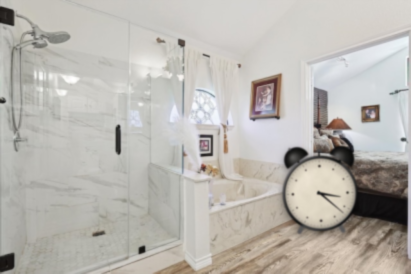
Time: **3:22**
